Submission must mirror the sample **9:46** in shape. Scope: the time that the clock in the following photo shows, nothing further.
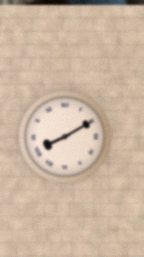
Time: **8:10**
